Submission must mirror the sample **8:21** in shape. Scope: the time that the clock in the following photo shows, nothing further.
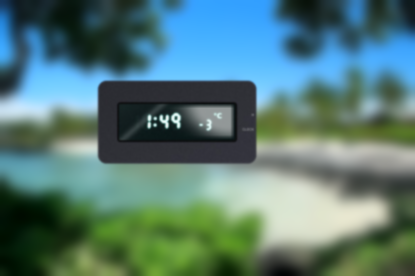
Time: **1:49**
